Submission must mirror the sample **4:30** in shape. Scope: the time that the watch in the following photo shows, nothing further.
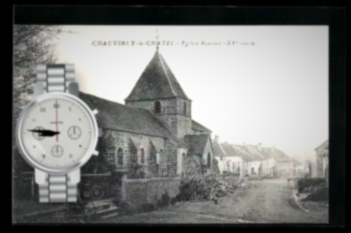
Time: **8:46**
